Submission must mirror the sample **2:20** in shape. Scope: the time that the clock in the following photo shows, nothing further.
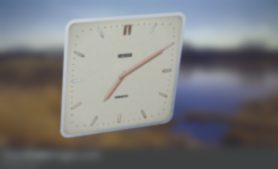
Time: **7:10**
